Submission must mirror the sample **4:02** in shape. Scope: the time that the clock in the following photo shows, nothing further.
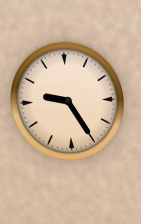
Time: **9:25**
